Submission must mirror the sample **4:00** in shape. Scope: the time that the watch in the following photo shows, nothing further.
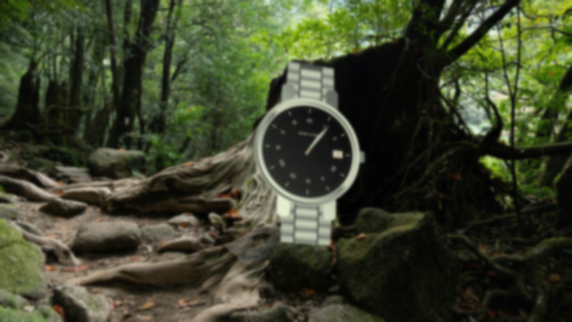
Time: **1:06**
